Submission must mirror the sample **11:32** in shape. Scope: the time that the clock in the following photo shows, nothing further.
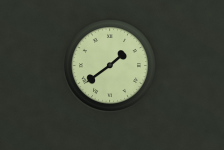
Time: **1:39**
